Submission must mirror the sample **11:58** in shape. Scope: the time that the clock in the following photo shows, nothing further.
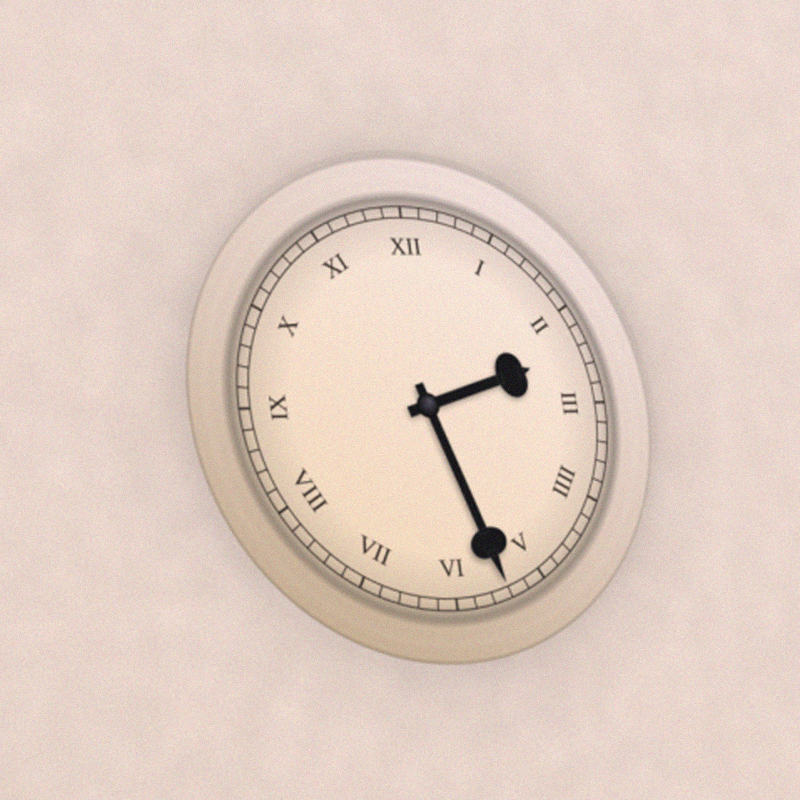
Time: **2:27**
